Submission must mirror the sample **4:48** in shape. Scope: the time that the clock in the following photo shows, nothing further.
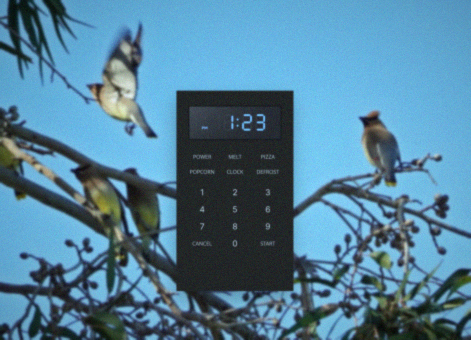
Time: **1:23**
